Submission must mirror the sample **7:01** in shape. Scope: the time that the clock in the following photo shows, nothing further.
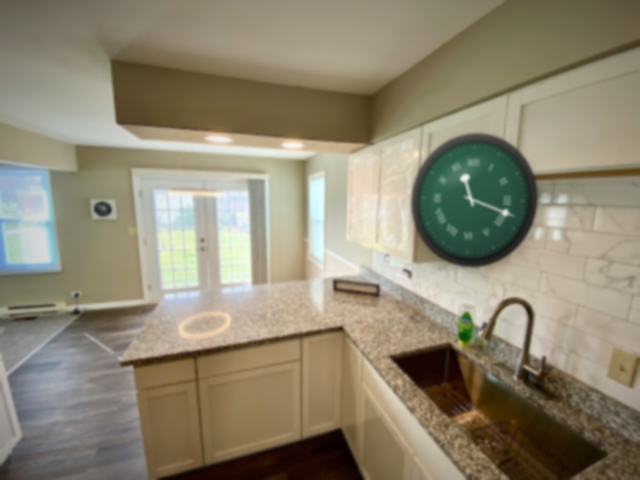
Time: **11:18**
